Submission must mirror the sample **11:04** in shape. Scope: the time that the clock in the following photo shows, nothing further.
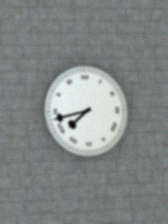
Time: **7:43**
